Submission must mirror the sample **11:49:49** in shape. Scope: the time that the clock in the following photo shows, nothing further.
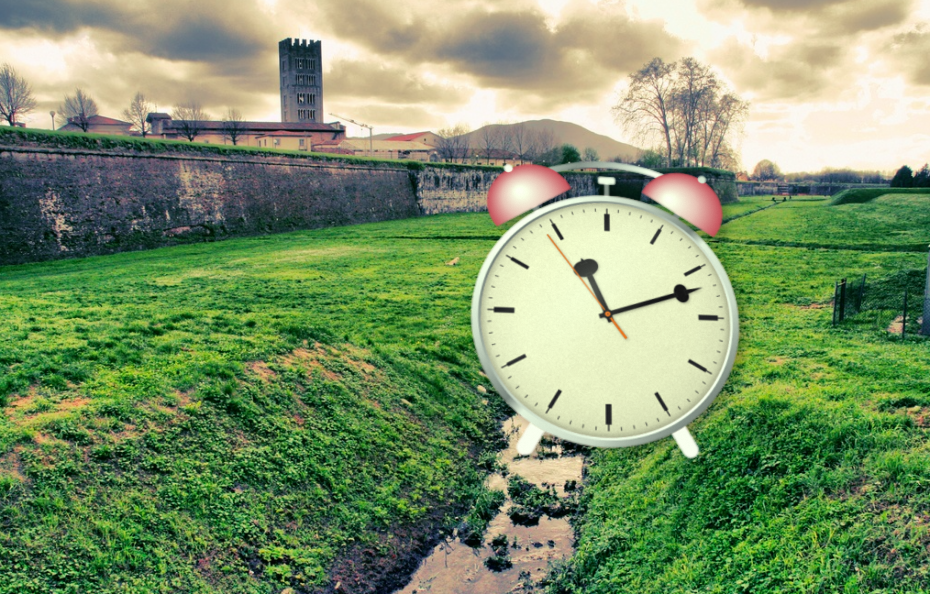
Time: **11:11:54**
